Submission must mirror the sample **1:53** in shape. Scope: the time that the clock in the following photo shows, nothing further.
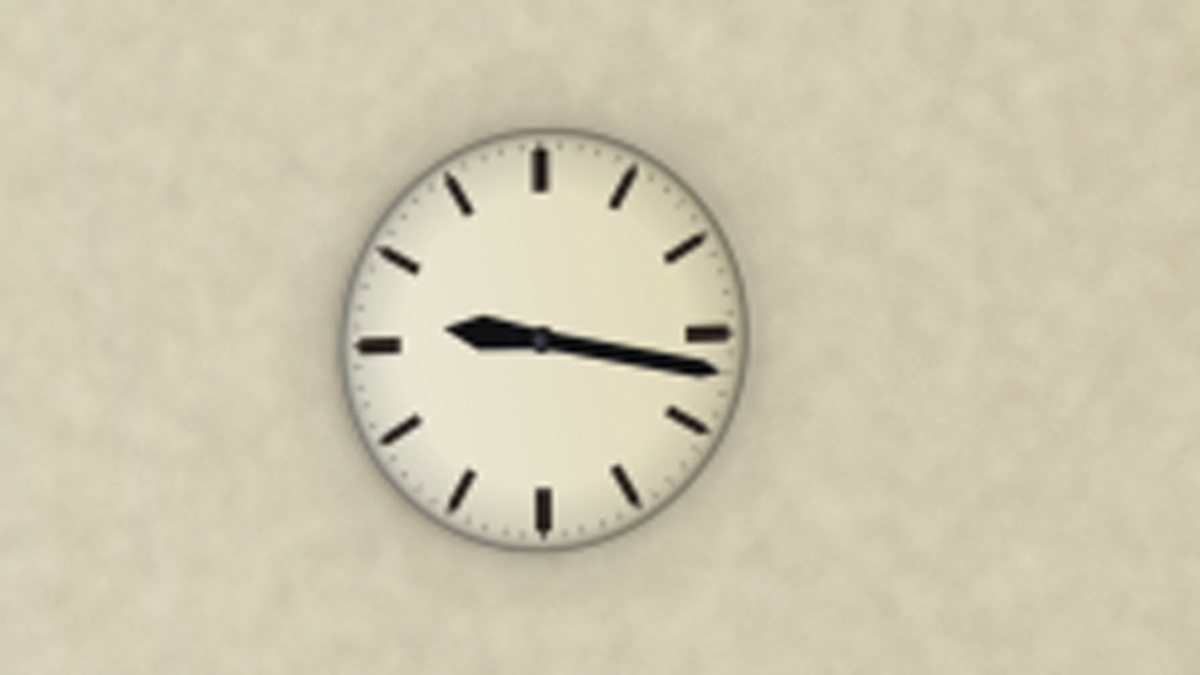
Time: **9:17**
